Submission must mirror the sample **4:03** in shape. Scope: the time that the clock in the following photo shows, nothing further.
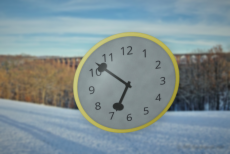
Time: **6:52**
